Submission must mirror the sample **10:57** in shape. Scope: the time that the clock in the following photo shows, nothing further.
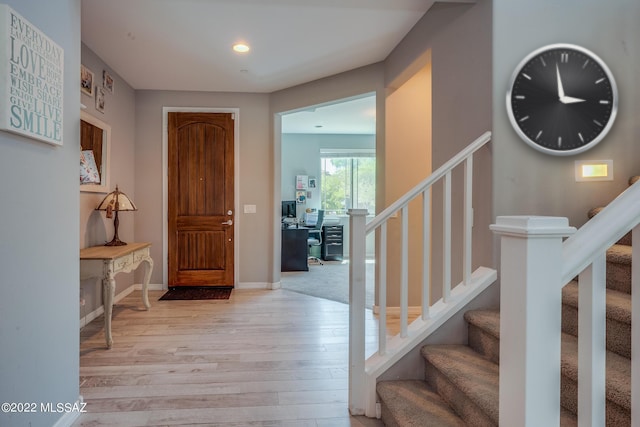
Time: **2:58**
